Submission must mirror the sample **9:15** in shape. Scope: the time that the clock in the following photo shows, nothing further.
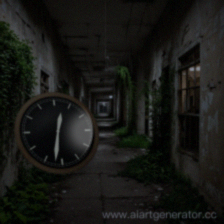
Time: **12:32**
